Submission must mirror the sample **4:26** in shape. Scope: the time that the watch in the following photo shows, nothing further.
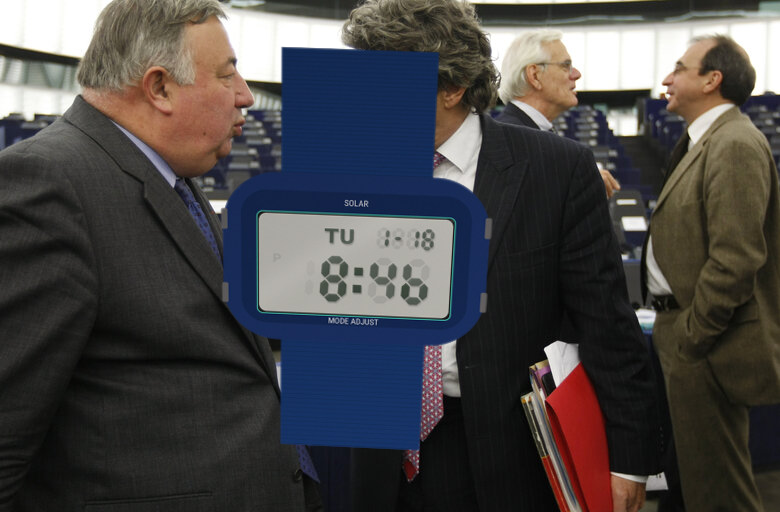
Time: **8:46**
